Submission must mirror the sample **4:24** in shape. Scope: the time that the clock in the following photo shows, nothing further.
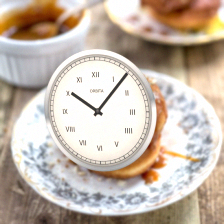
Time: **10:07**
